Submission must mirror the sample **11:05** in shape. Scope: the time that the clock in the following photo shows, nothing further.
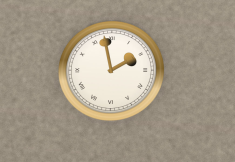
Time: **1:58**
